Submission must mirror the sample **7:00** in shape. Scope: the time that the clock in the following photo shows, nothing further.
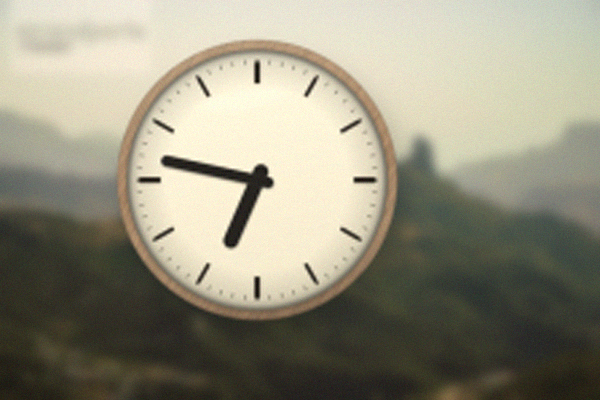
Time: **6:47**
